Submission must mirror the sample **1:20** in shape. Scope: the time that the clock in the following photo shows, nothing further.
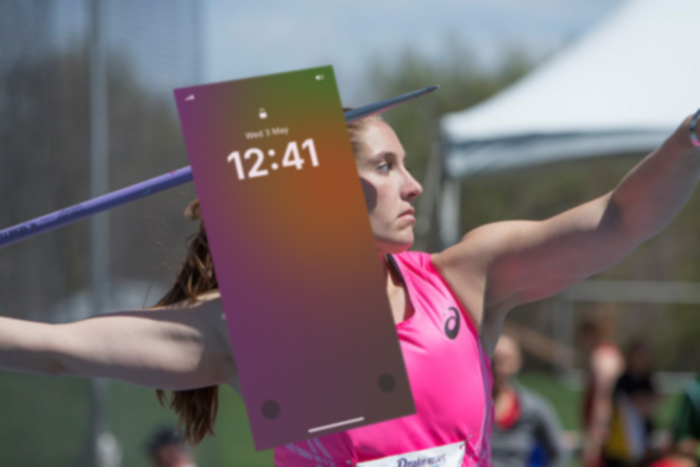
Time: **12:41**
